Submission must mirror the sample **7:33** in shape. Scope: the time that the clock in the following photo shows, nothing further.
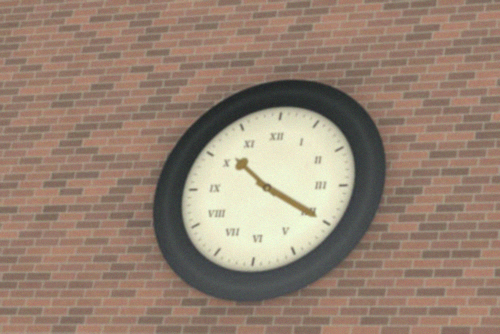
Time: **10:20**
